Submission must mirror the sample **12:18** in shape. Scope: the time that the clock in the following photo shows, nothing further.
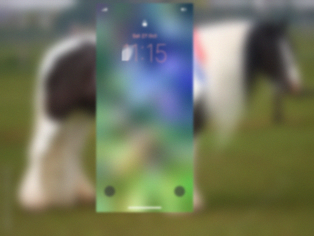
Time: **11:15**
